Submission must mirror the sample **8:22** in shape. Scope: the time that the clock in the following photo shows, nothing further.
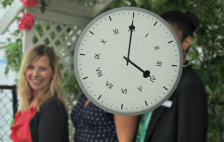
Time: **4:00**
